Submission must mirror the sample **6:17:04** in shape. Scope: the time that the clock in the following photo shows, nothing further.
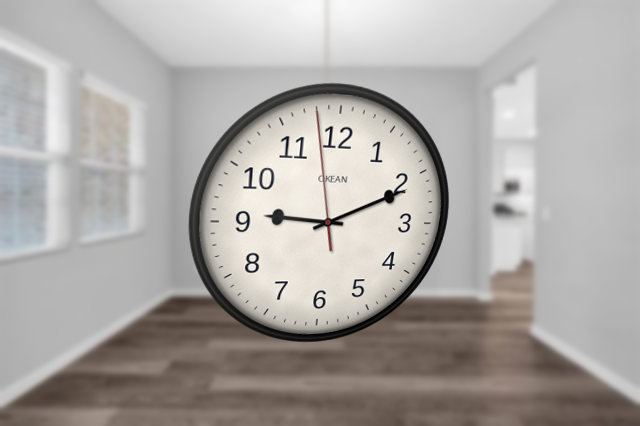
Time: **9:10:58**
